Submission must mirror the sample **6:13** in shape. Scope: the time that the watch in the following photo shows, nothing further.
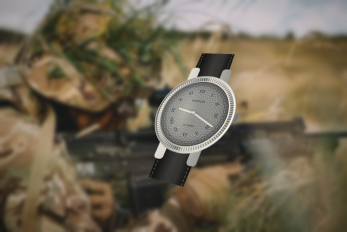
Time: **9:19**
